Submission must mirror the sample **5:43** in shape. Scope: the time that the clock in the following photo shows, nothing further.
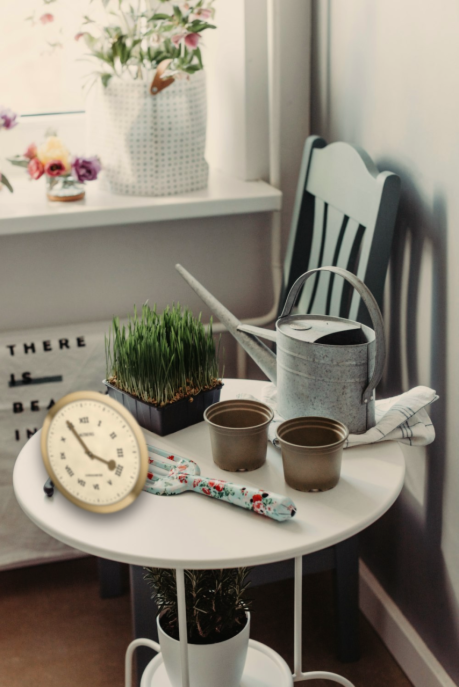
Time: **3:55**
